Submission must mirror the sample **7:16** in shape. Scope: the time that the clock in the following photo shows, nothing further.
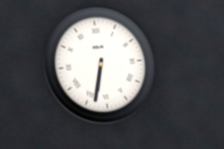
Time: **6:33**
